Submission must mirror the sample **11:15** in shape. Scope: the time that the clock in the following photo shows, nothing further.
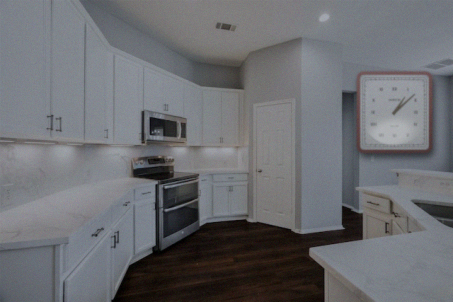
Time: **1:08**
